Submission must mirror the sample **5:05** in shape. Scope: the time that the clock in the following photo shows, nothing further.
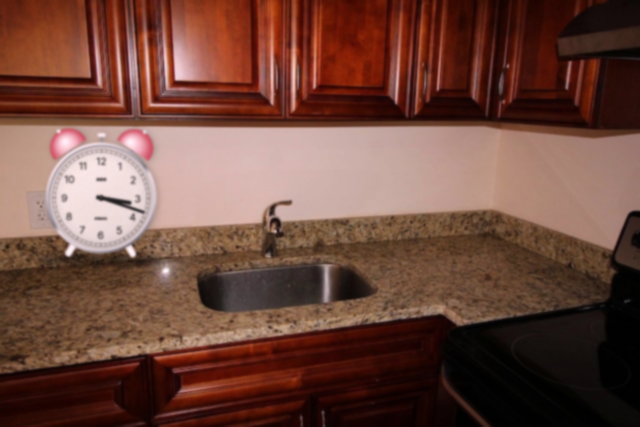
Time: **3:18**
